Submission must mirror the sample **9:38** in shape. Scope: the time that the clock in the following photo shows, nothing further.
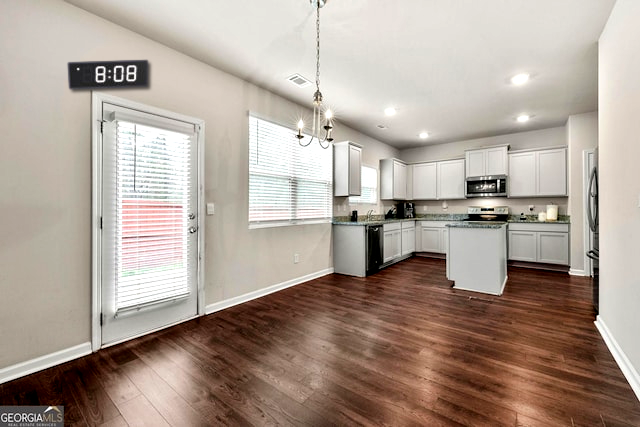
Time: **8:08**
